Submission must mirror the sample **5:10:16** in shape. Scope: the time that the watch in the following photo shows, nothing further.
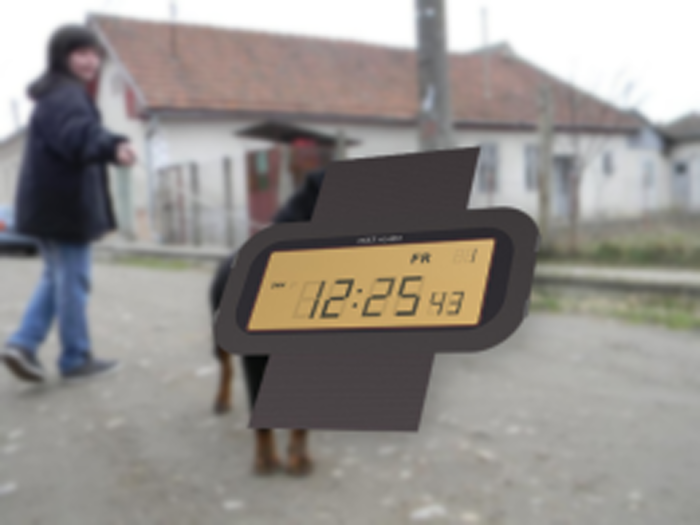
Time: **12:25:43**
